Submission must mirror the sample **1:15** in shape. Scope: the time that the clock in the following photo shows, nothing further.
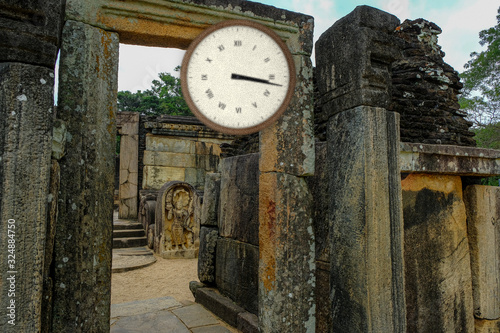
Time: **3:17**
